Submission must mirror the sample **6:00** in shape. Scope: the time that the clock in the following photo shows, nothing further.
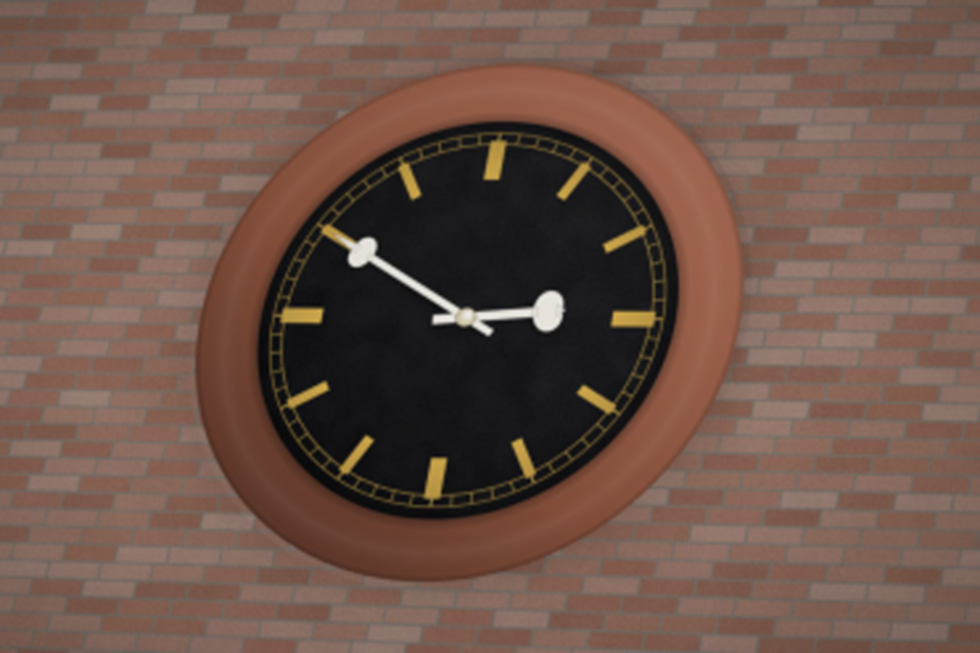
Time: **2:50**
